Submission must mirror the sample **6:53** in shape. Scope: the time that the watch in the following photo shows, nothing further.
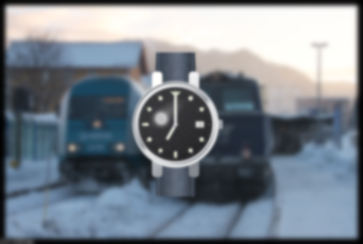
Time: **7:00**
